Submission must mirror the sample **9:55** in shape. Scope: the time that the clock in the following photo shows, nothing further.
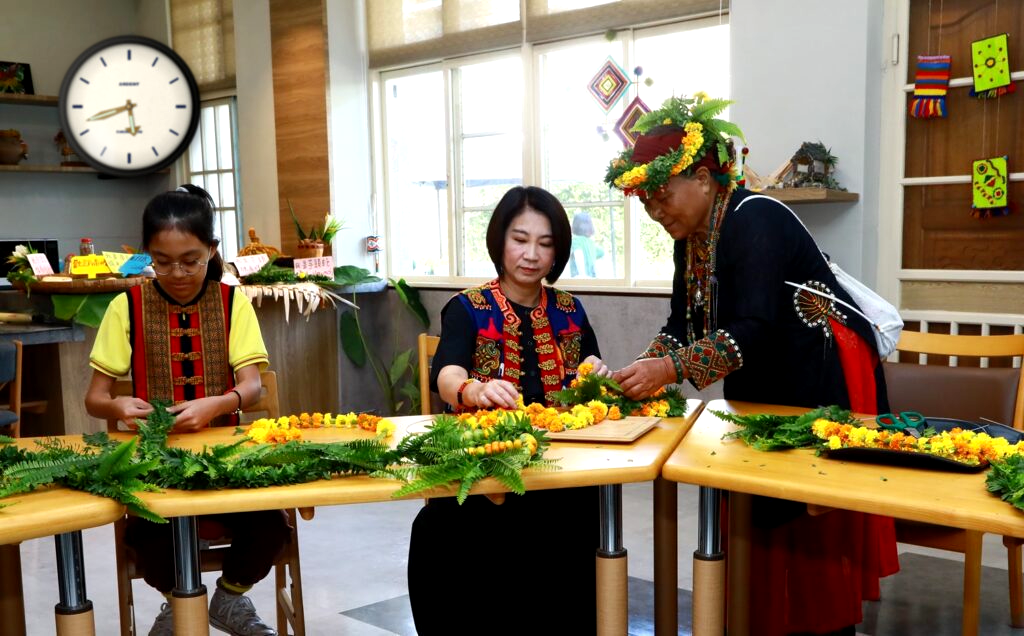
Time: **5:42**
